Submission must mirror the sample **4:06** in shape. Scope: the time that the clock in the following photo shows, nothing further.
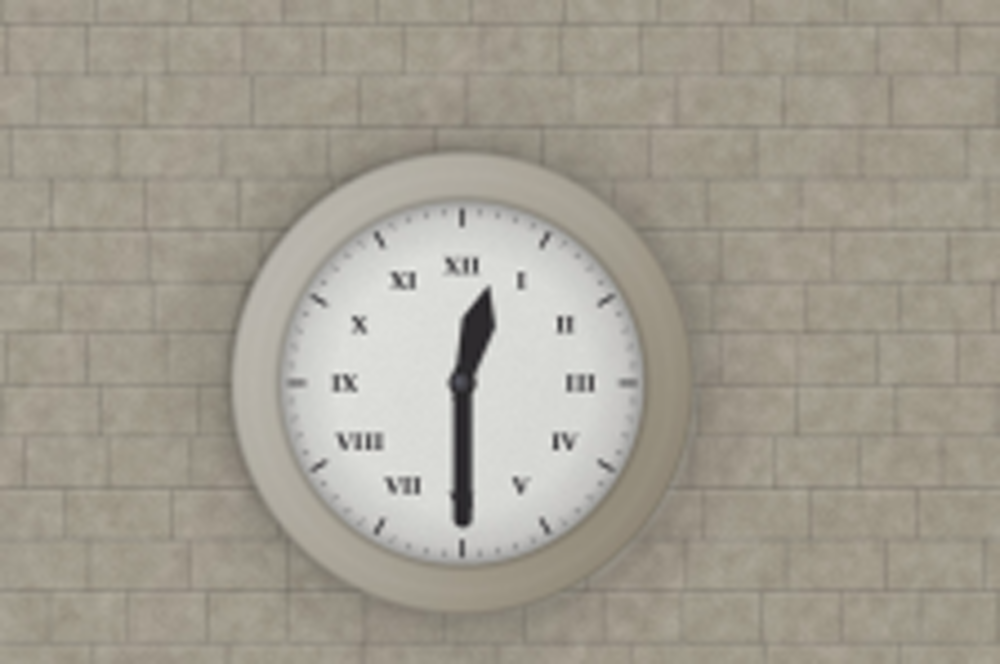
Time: **12:30**
